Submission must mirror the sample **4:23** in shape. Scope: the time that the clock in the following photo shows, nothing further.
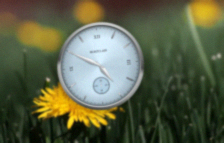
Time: **4:50**
